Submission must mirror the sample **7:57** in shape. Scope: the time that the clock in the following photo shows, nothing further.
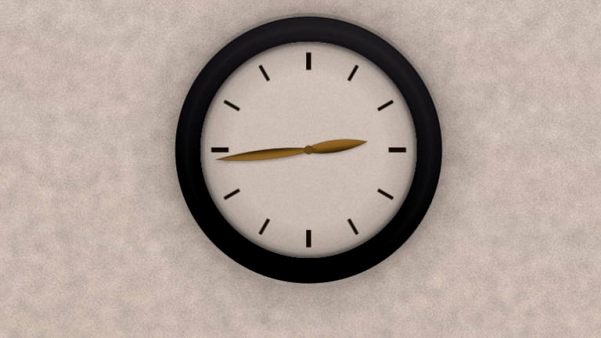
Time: **2:44**
